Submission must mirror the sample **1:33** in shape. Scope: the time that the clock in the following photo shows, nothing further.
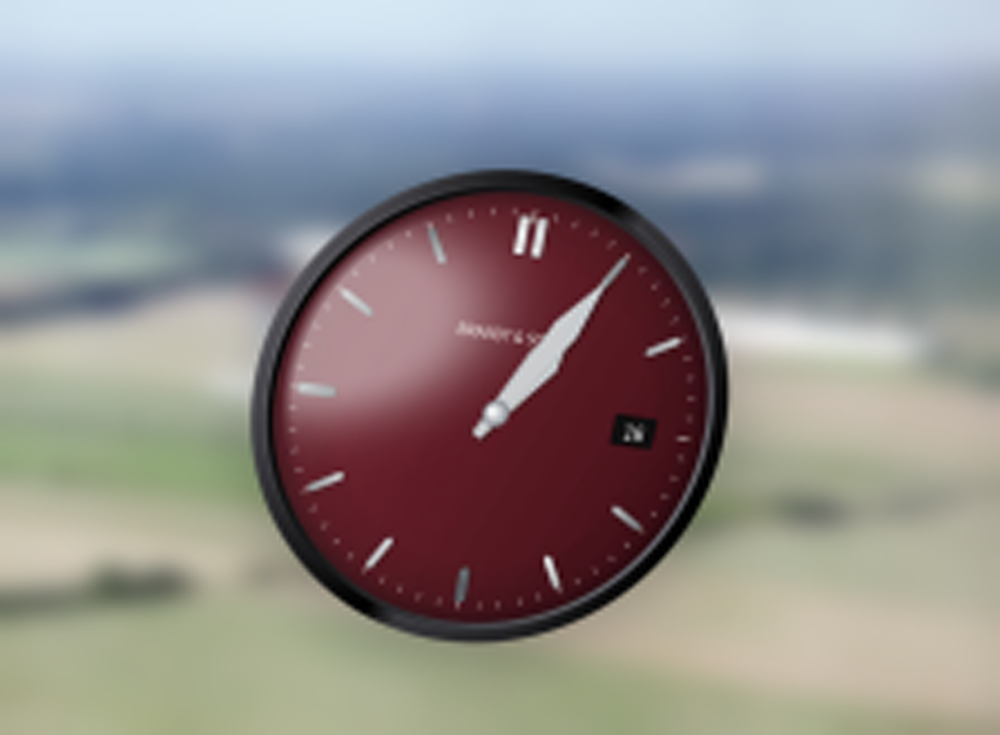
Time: **1:05**
